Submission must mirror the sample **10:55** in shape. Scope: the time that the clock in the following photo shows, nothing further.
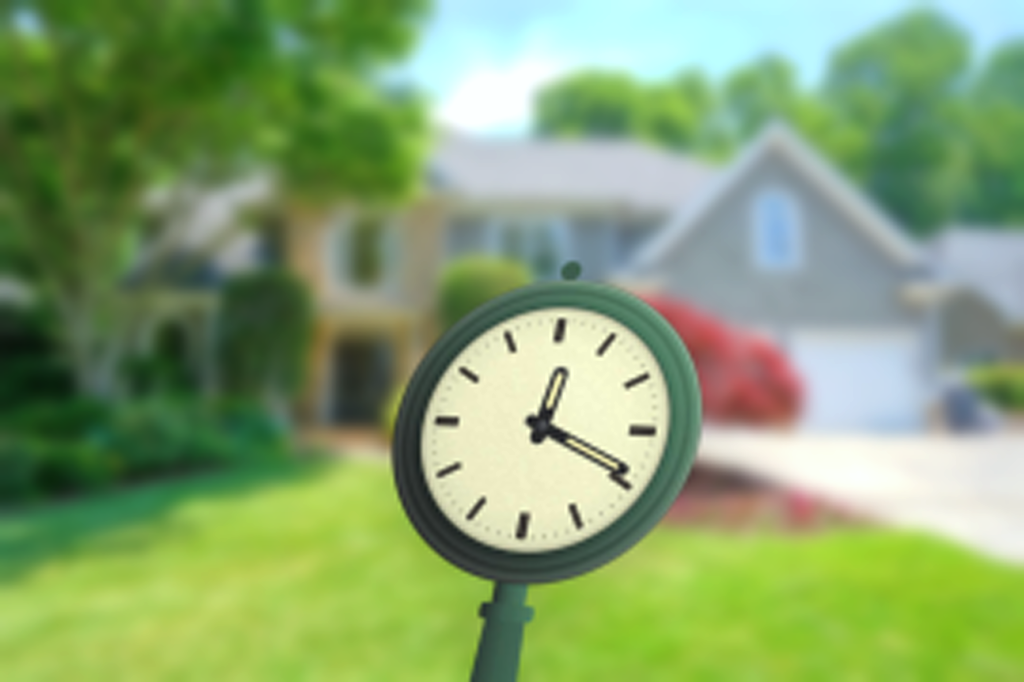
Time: **12:19**
